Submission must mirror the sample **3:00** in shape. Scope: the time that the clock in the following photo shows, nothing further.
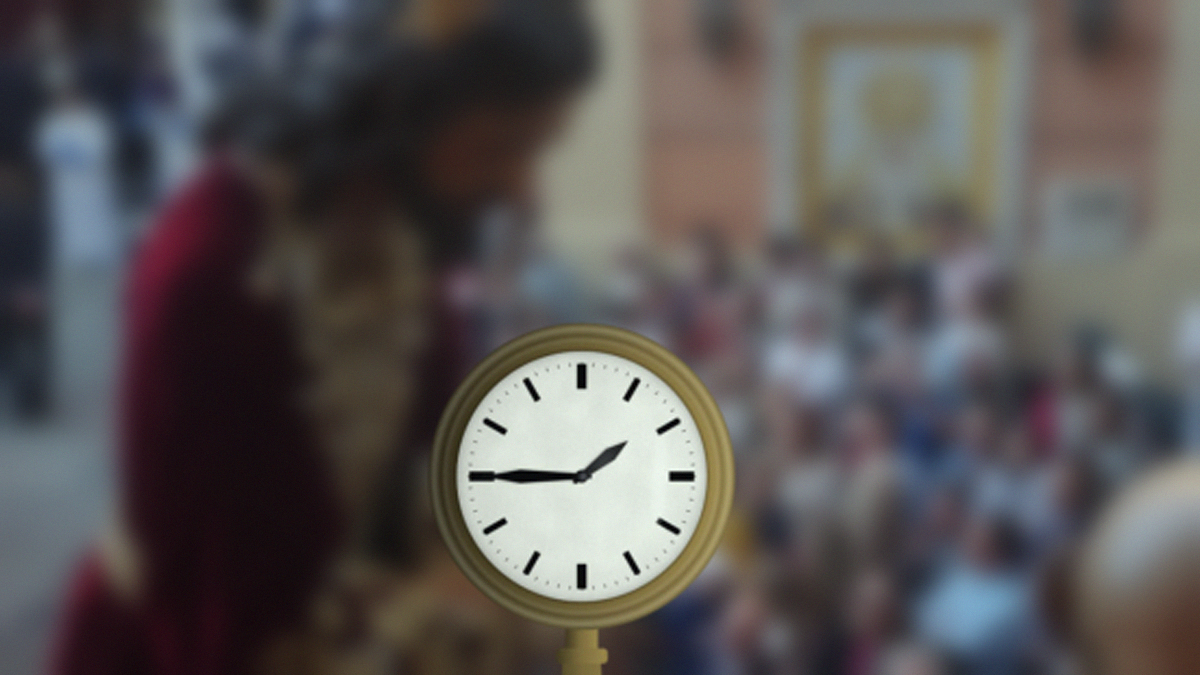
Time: **1:45**
